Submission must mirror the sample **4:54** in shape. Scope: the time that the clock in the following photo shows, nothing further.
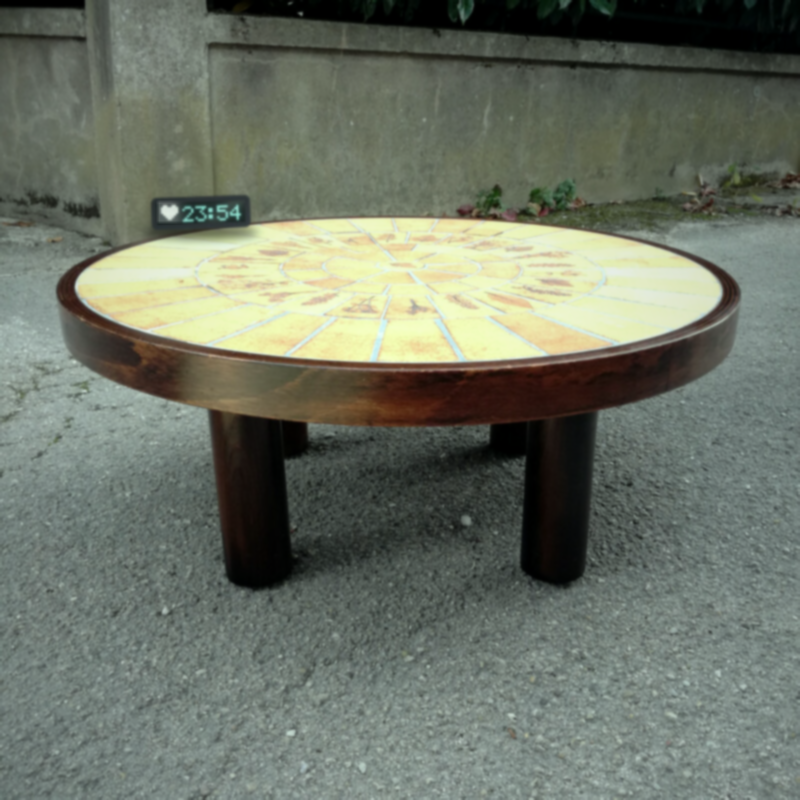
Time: **23:54**
